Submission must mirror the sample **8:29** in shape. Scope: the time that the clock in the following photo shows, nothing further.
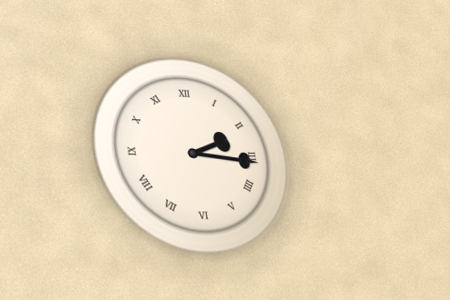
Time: **2:16**
